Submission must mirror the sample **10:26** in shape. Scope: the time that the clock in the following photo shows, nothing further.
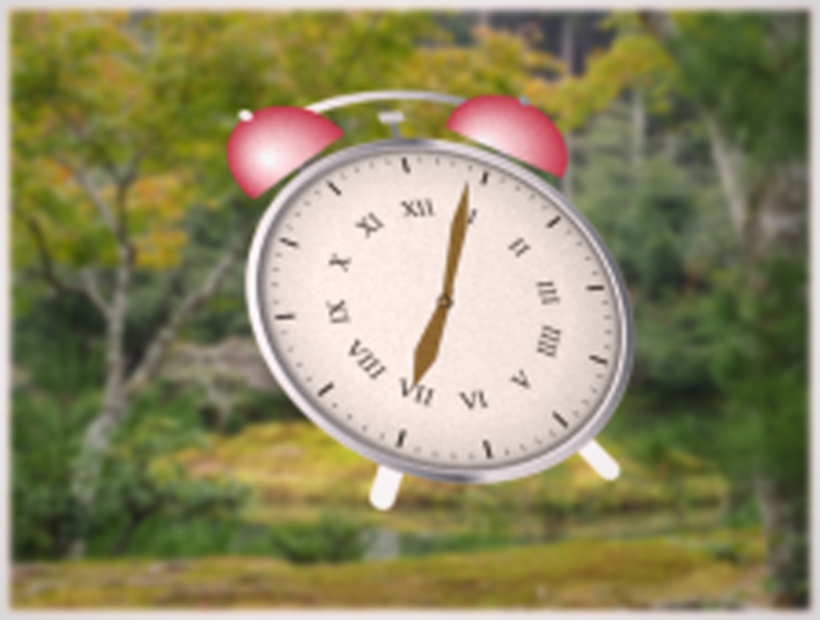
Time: **7:04**
